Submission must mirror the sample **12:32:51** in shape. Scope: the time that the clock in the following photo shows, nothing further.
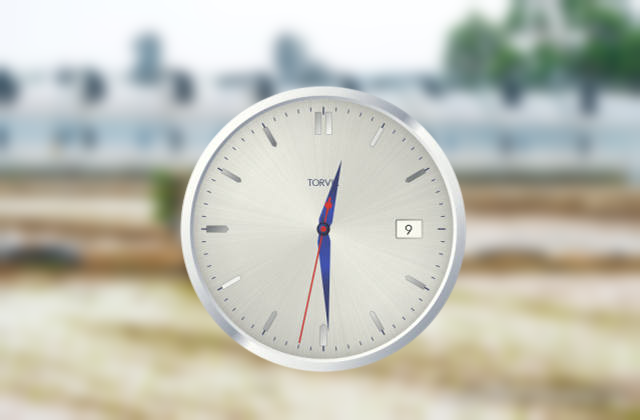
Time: **12:29:32**
